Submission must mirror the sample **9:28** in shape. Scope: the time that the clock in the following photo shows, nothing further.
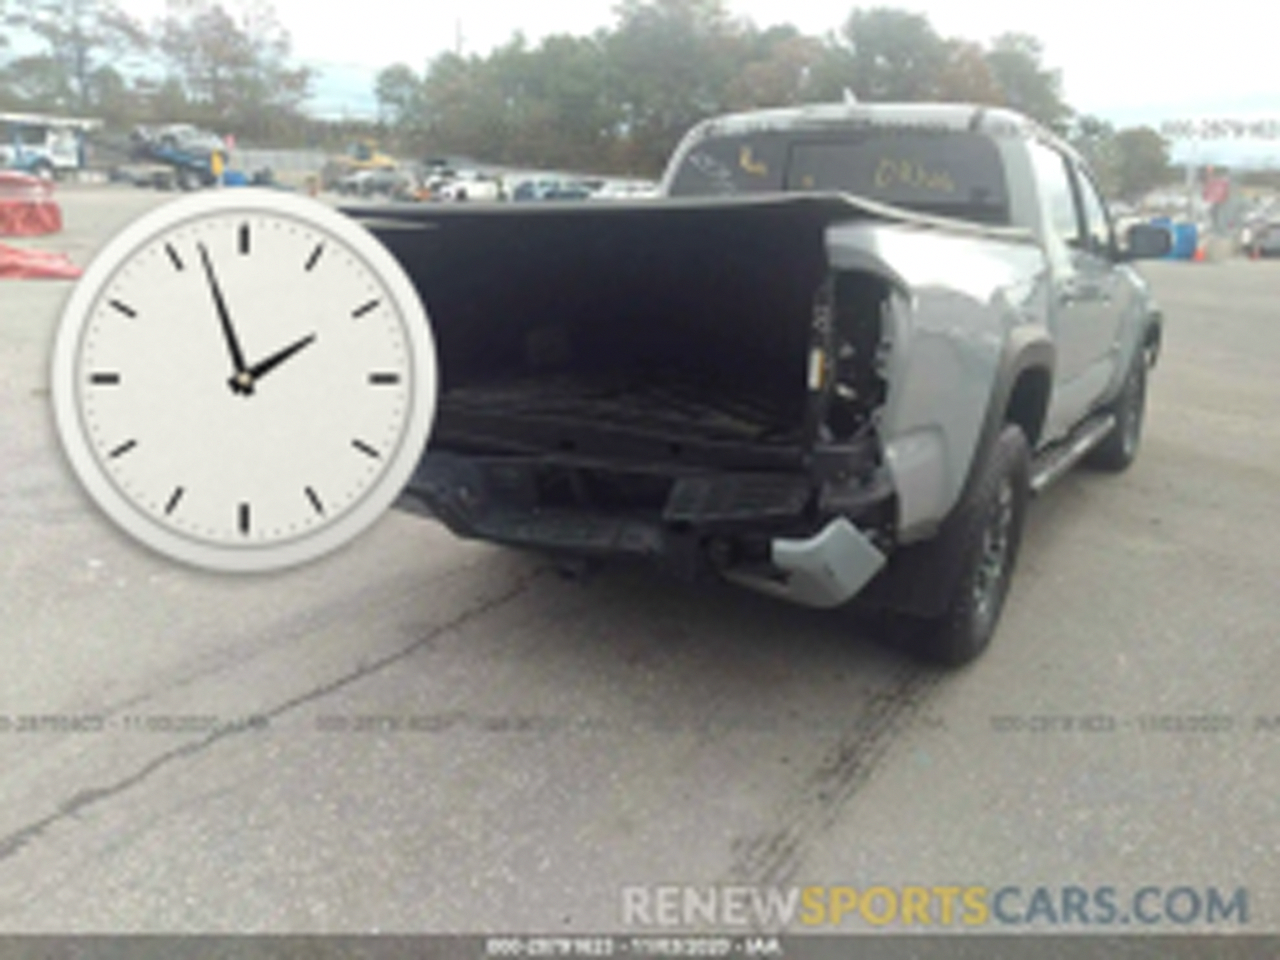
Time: **1:57**
